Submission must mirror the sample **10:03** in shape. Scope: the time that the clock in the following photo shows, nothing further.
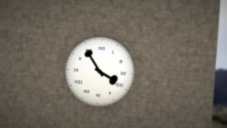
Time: **3:54**
